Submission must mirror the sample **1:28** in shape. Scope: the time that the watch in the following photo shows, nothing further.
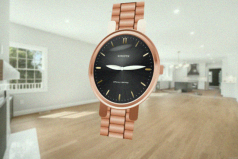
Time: **9:14**
